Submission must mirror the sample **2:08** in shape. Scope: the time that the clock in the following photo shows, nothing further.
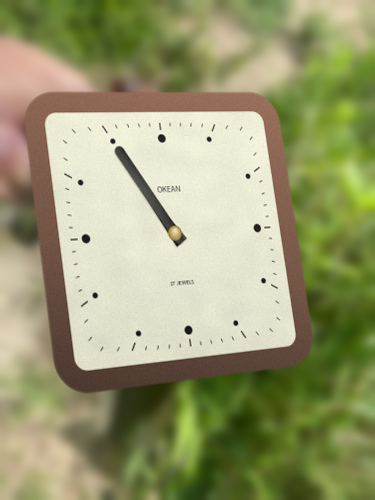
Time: **10:55**
